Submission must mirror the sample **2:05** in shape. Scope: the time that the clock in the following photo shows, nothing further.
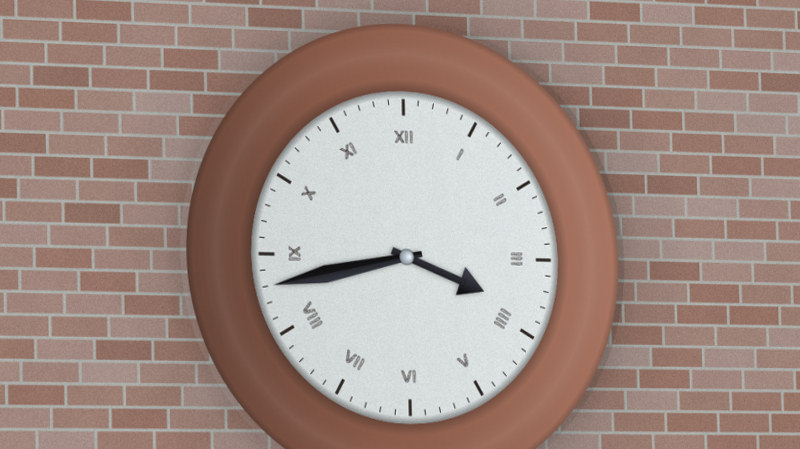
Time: **3:43**
